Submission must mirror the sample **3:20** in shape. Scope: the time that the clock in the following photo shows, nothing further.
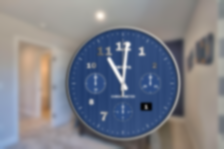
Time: **11:01**
